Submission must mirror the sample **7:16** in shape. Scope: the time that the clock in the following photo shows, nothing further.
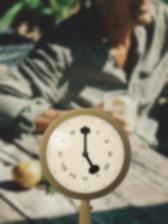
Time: **5:00**
